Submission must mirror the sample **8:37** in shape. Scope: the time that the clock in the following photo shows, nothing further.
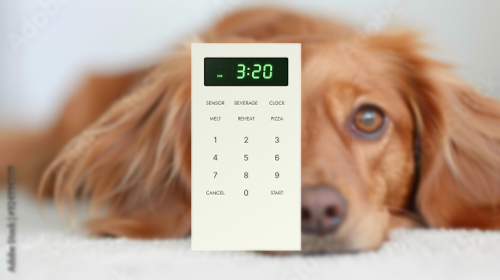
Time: **3:20**
